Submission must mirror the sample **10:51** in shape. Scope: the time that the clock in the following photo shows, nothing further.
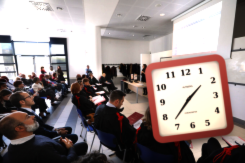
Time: **1:37**
